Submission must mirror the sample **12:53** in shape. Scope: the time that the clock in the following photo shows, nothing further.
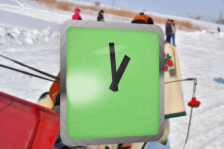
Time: **12:59**
